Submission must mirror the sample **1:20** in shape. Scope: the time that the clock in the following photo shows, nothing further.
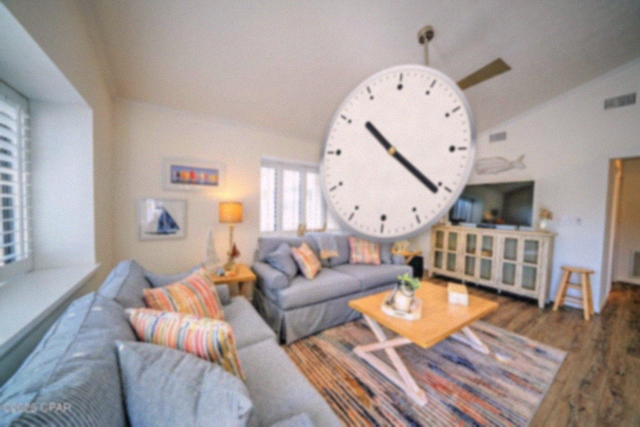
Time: **10:21**
